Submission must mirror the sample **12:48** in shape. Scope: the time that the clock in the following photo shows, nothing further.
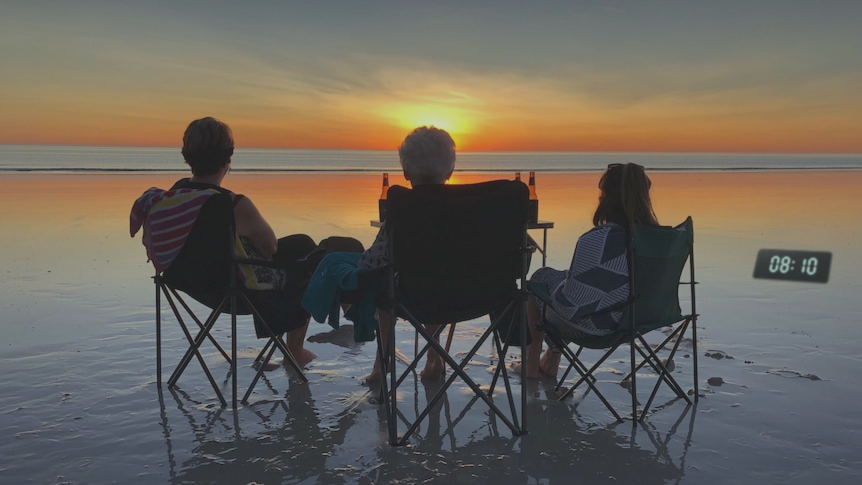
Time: **8:10**
